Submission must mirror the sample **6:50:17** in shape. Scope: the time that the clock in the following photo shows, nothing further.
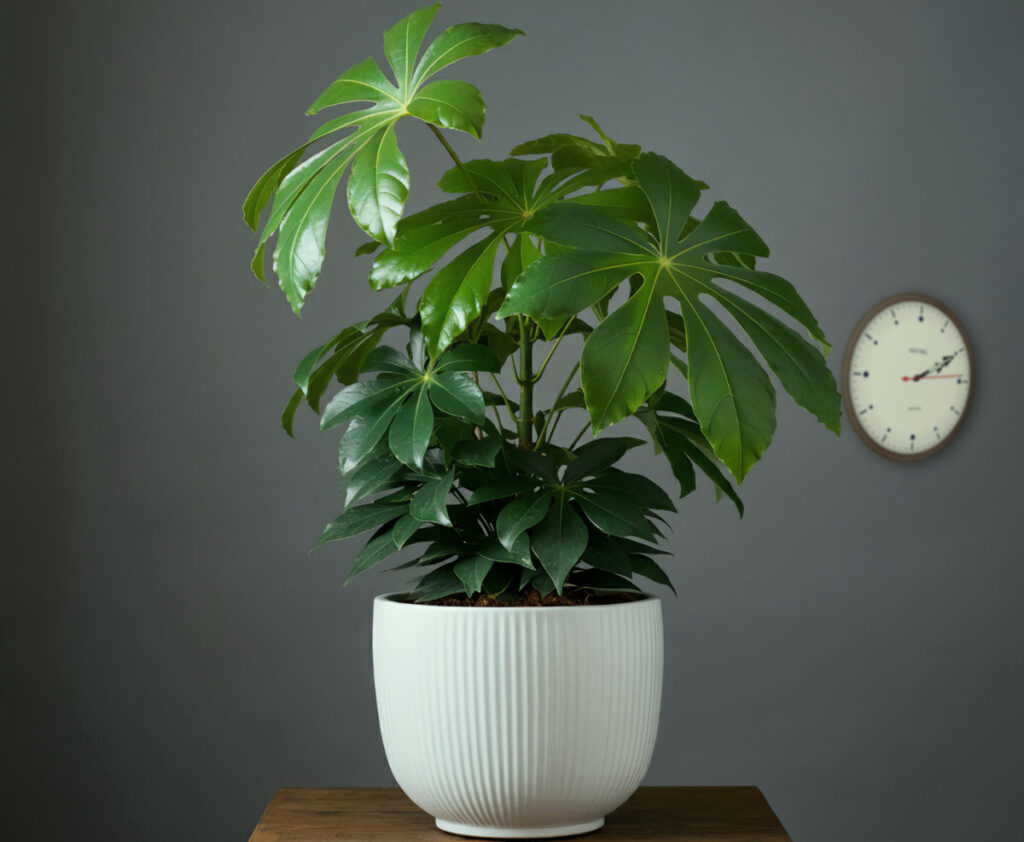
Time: **2:10:14**
